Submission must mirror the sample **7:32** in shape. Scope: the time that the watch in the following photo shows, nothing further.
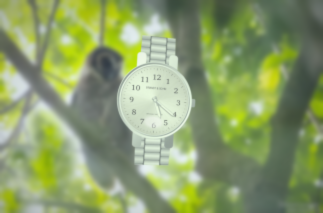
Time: **5:21**
